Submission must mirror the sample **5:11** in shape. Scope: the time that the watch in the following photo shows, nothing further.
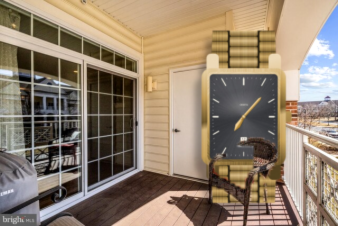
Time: **7:07**
